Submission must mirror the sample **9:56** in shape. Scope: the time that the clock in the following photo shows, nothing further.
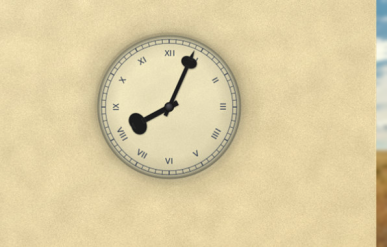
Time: **8:04**
